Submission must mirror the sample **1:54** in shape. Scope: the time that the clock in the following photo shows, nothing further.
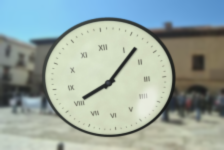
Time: **8:07**
